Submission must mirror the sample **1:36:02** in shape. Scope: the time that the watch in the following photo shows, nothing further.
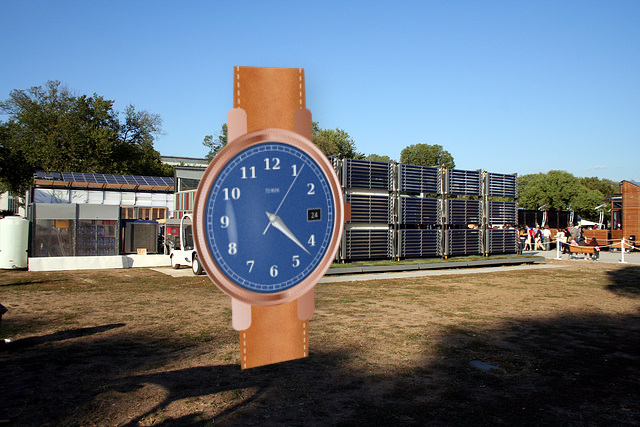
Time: **4:22:06**
